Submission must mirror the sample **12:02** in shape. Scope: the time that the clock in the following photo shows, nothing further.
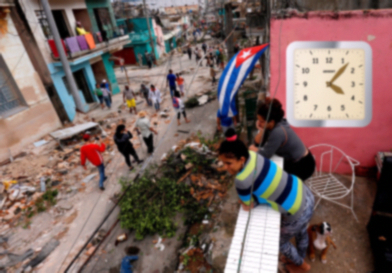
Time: **4:07**
